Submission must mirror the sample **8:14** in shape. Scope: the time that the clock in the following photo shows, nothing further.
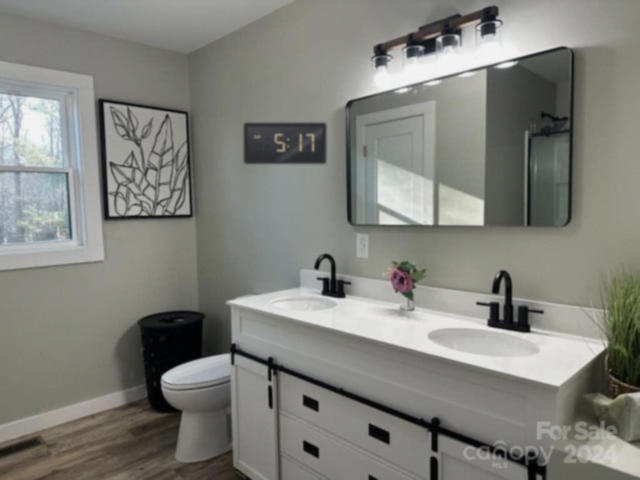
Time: **5:17**
